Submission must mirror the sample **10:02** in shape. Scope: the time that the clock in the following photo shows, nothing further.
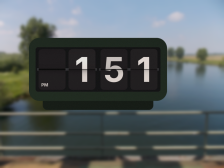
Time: **1:51**
